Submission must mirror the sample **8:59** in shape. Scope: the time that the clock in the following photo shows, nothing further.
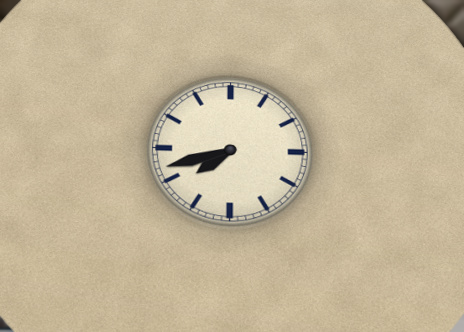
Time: **7:42**
